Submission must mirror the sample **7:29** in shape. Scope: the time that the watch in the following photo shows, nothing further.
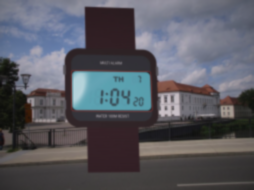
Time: **1:04**
